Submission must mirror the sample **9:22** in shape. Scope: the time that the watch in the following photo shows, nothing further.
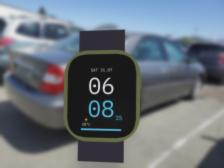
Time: **6:08**
